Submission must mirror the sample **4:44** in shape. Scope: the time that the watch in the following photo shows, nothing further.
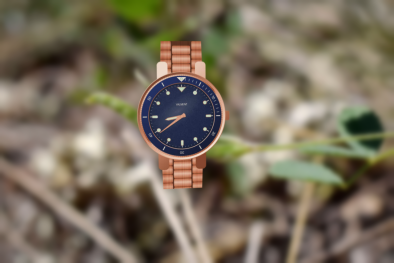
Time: **8:39**
